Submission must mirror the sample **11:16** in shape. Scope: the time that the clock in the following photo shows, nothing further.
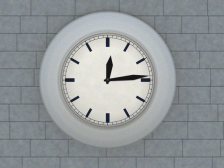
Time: **12:14**
